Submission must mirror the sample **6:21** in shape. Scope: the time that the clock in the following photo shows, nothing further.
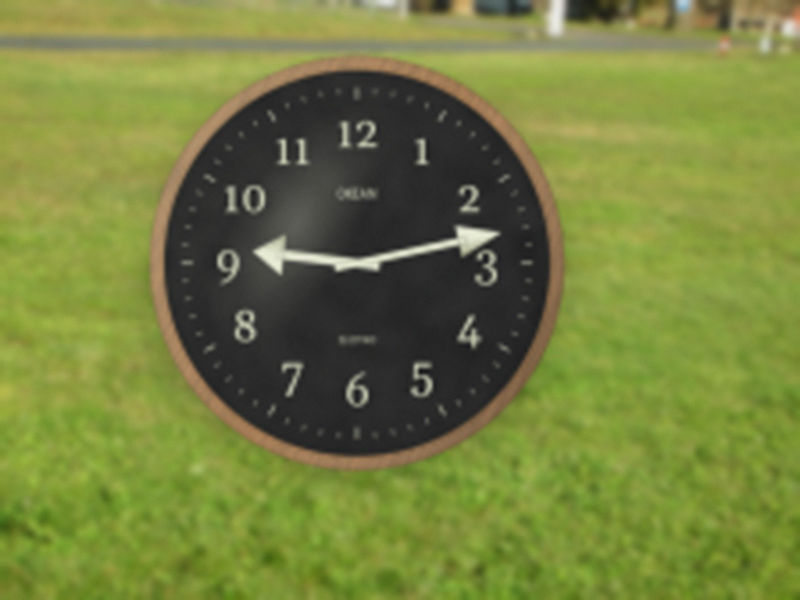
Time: **9:13**
